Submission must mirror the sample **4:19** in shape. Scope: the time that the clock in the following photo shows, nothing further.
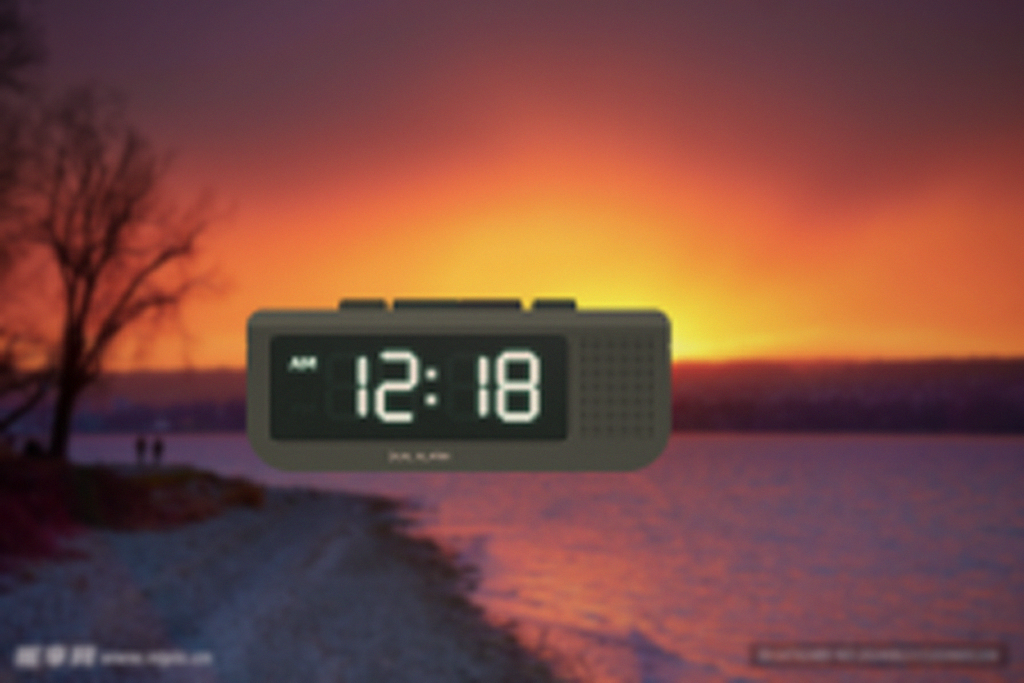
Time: **12:18**
